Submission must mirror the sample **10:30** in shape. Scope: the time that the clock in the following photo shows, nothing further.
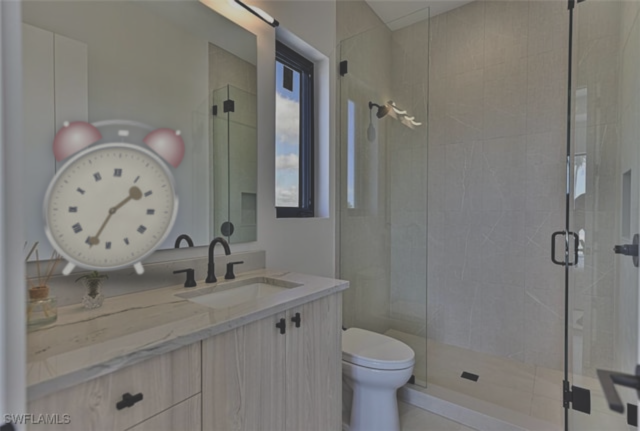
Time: **1:34**
